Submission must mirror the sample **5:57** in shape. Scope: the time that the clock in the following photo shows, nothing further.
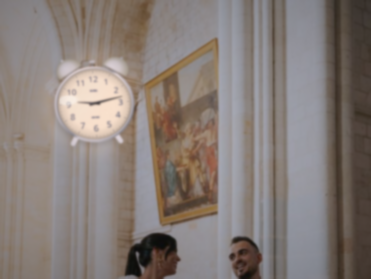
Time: **9:13**
